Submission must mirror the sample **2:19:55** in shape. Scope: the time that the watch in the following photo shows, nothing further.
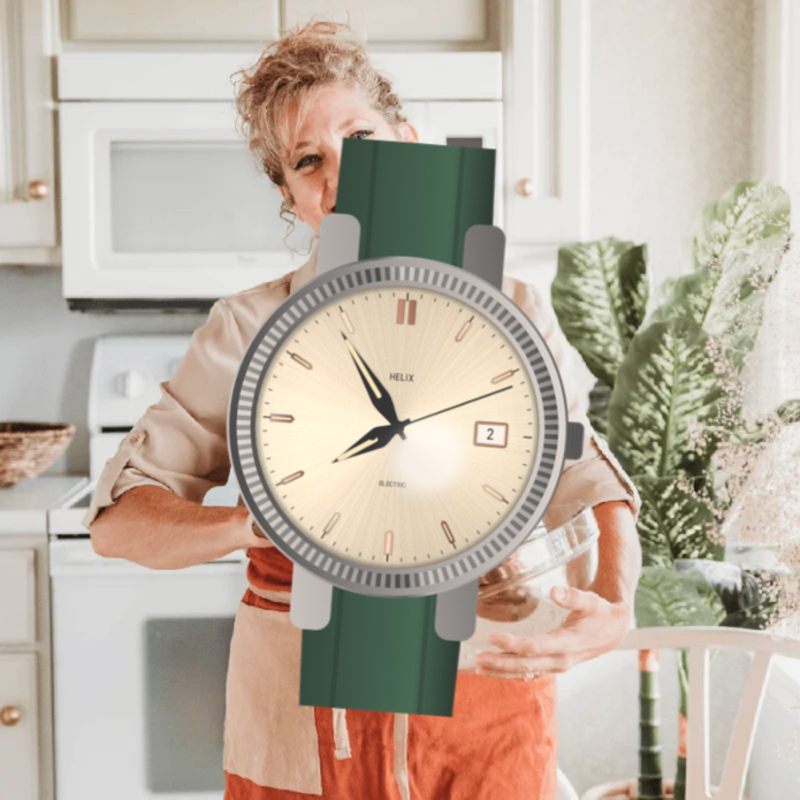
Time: **7:54:11**
